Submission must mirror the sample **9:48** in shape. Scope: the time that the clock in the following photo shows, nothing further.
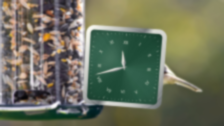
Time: **11:42**
